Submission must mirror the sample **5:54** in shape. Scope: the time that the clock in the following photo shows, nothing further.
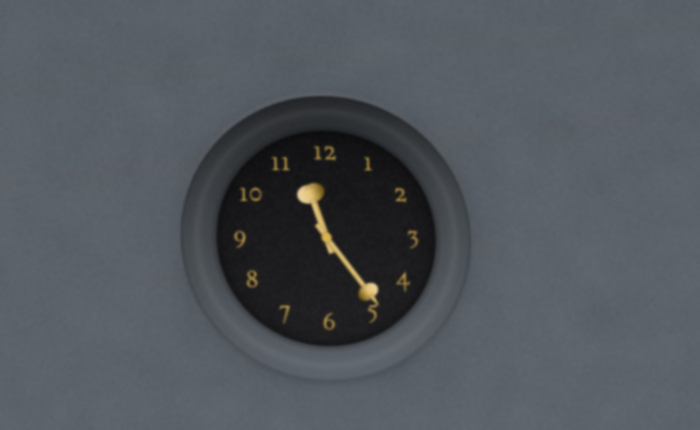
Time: **11:24**
